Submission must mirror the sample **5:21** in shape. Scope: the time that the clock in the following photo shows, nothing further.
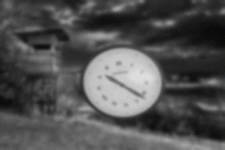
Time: **10:22**
